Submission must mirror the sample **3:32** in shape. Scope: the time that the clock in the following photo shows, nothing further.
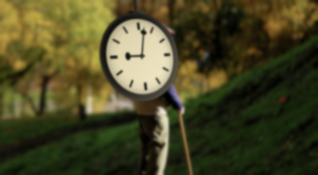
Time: **9:02**
